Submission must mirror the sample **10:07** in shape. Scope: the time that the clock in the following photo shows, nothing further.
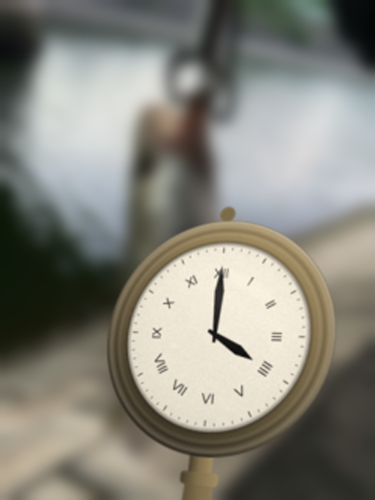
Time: **4:00**
